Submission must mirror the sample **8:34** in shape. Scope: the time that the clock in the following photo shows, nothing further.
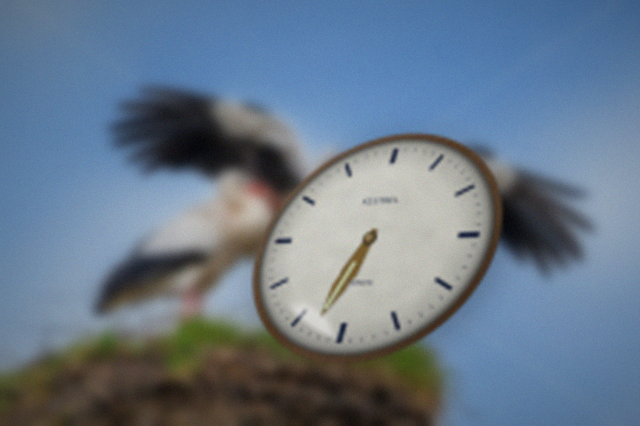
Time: **6:33**
